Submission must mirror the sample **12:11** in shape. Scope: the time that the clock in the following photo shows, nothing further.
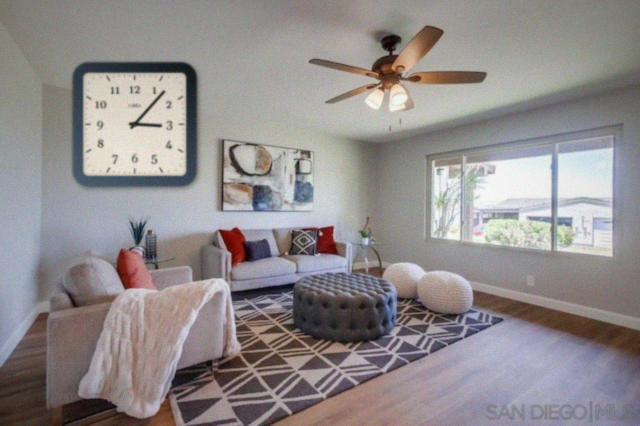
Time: **3:07**
